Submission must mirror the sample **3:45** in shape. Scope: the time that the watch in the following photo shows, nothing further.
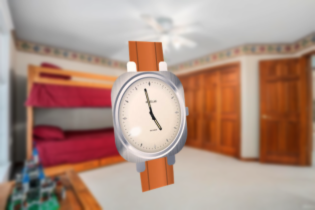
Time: **4:58**
